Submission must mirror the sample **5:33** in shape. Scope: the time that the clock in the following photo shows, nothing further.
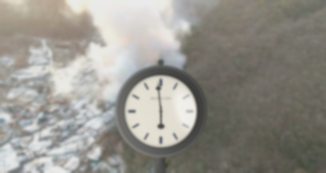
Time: **5:59**
